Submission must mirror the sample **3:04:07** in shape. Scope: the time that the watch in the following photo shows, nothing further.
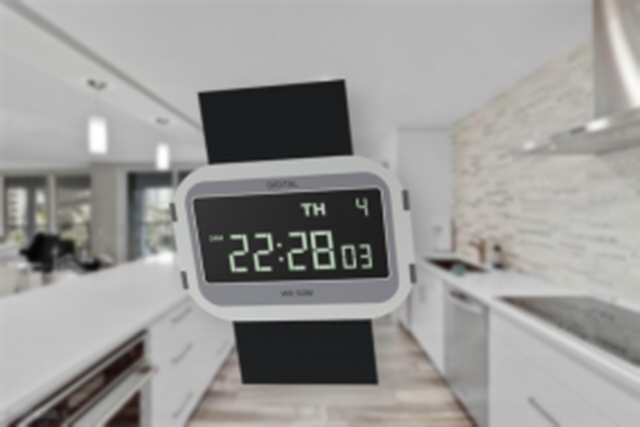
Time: **22:28:03**
